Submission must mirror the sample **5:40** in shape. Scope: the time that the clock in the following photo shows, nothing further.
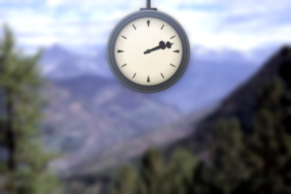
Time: **2:12**
